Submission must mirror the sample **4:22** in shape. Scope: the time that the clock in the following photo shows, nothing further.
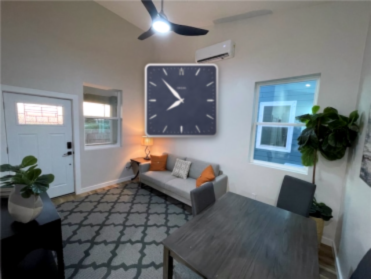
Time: **7:53**
